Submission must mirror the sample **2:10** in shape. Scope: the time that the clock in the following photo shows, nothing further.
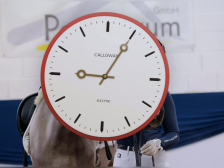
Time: **9:05**
